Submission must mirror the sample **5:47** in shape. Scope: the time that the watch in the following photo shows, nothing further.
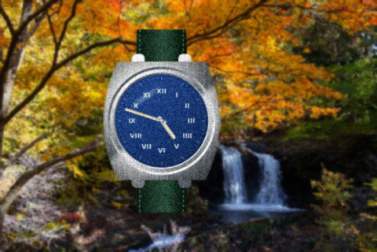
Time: **4:48**
